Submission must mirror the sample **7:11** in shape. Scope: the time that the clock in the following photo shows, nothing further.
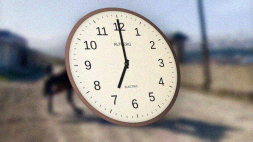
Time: **7:00**
